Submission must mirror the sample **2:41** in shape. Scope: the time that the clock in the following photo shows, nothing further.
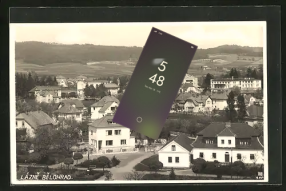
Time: **5:48**
